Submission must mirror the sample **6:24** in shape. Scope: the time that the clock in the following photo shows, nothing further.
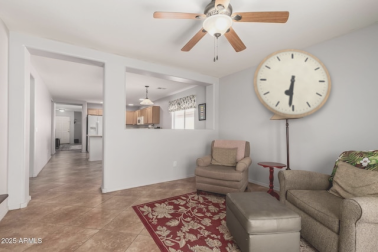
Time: **6:31**
